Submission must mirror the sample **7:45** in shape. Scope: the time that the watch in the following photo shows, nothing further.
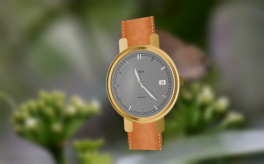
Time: **11:23**
